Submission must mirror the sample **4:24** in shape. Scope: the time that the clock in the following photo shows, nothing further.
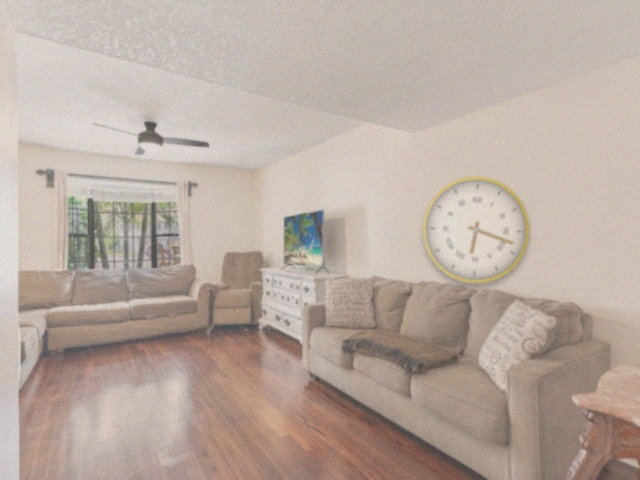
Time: **6:18**
